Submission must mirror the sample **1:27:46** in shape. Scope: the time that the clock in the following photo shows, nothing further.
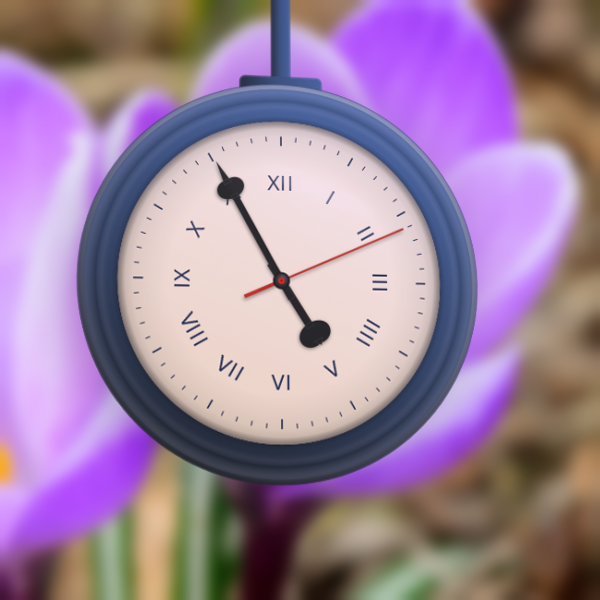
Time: **4:55:11**
